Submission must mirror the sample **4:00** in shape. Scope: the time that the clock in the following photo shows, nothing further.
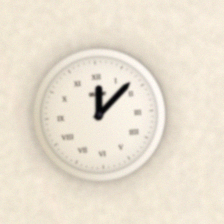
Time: **12:08**
